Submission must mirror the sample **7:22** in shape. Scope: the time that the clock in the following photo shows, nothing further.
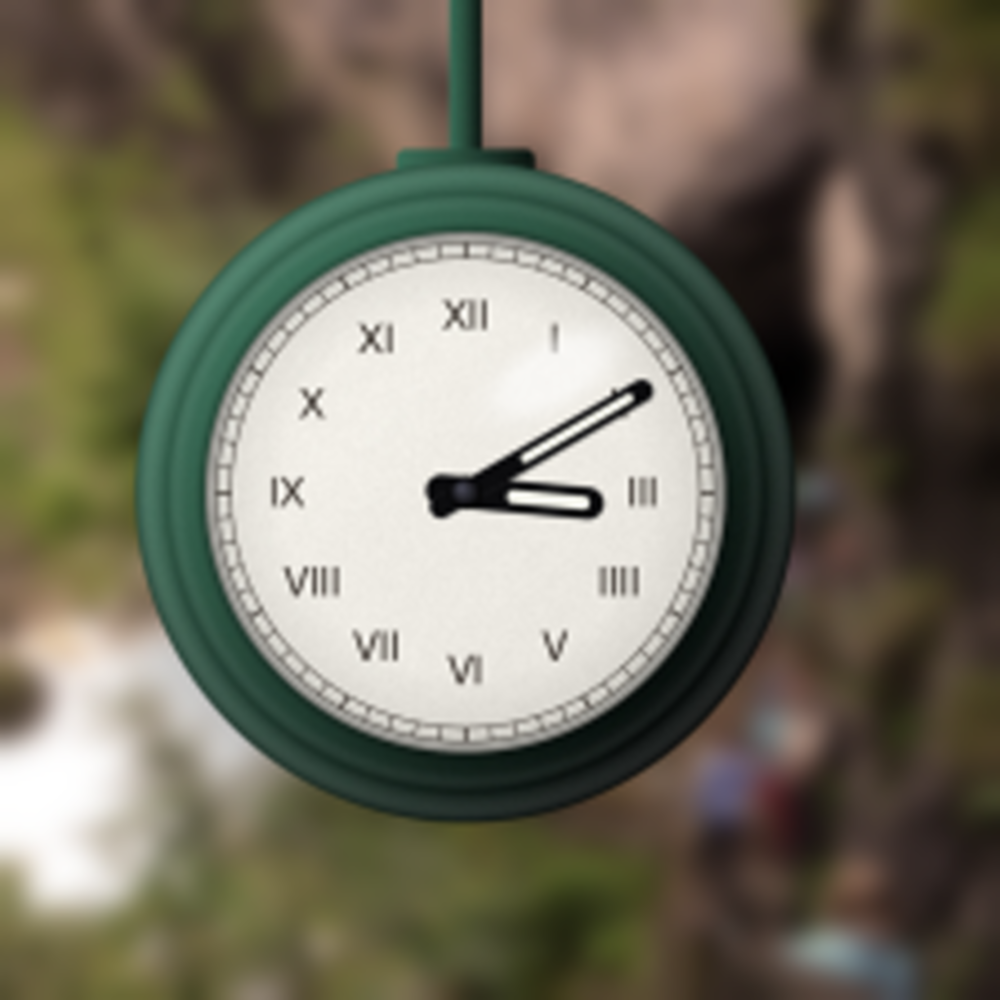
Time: **3:10**
